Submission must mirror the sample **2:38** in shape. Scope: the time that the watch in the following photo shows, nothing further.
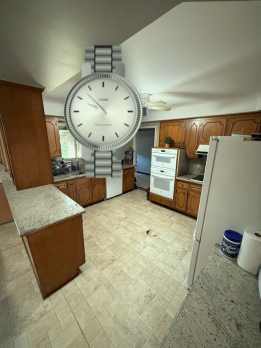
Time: **9:53**
